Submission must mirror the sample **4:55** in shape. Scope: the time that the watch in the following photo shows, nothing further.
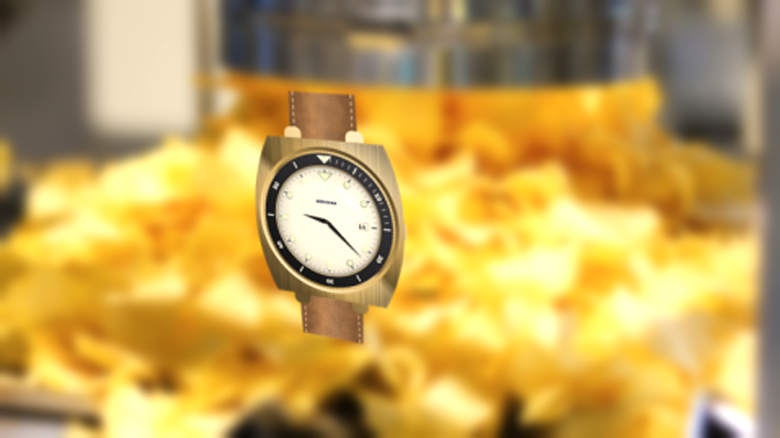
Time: **9:22**
